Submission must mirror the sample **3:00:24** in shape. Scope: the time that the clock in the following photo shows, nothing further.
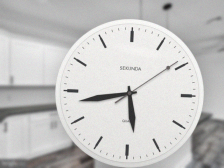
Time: **5:43:09**
